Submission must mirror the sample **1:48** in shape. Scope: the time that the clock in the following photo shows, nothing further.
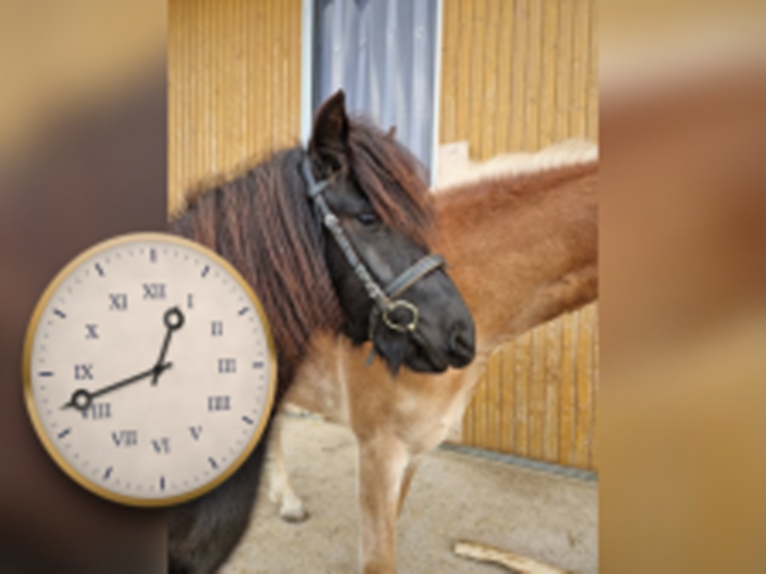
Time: **12:42**
